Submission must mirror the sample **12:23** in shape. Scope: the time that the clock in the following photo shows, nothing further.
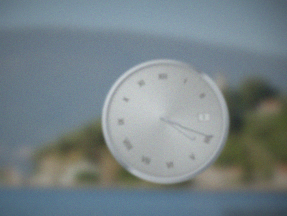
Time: **4:19**
